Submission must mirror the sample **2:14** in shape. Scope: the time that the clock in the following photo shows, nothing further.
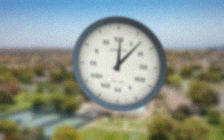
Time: **12:07**
